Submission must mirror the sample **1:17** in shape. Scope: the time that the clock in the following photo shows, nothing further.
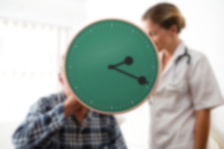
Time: **2:19**
